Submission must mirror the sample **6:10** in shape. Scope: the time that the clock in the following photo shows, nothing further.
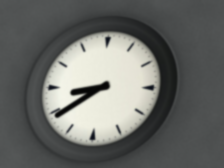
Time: **8:39**
